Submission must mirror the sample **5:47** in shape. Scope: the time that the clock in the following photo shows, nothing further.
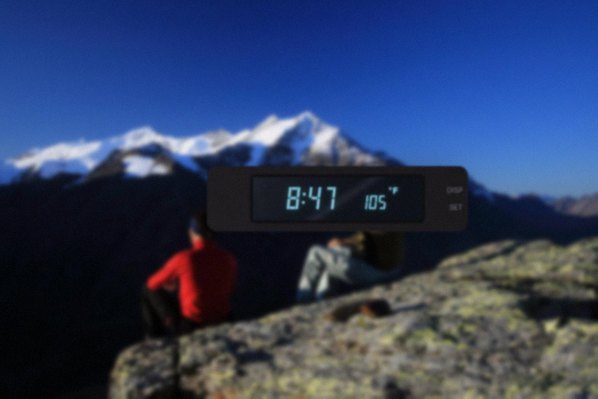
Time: **8:47**
